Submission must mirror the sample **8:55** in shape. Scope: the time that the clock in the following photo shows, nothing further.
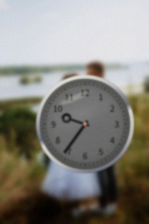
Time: **9:36**
